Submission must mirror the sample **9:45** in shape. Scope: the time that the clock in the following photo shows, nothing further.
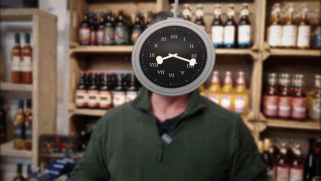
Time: **8:18**
